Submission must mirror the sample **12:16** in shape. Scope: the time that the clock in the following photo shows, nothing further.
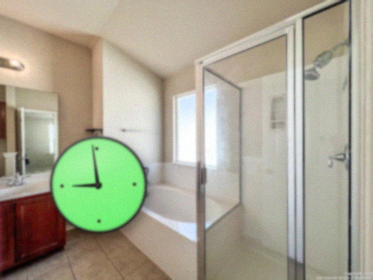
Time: **8:59**
